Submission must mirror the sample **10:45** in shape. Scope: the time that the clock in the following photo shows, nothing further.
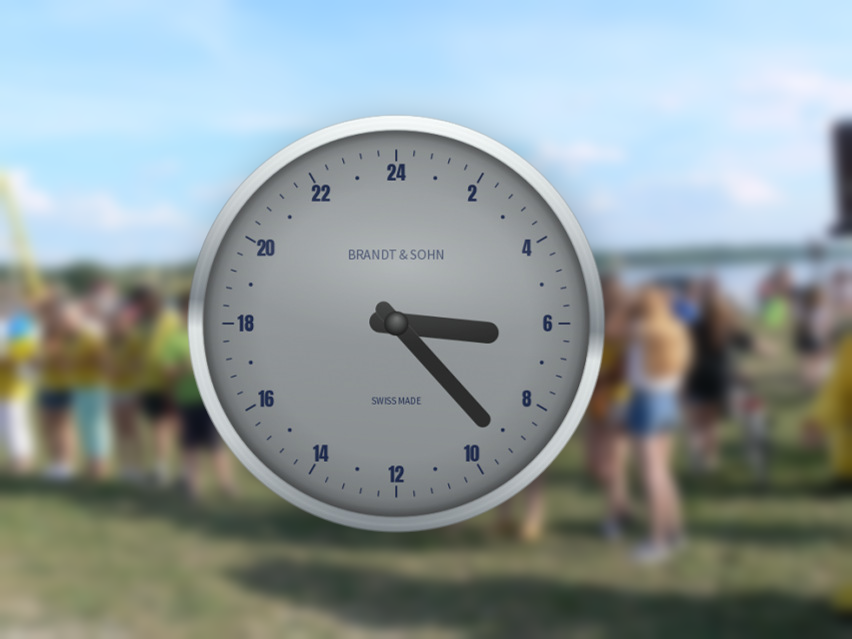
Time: **6:23**
